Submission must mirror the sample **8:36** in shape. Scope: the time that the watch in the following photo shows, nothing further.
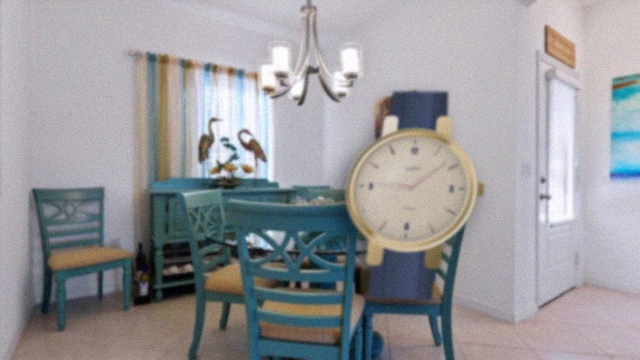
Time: **9:08**
